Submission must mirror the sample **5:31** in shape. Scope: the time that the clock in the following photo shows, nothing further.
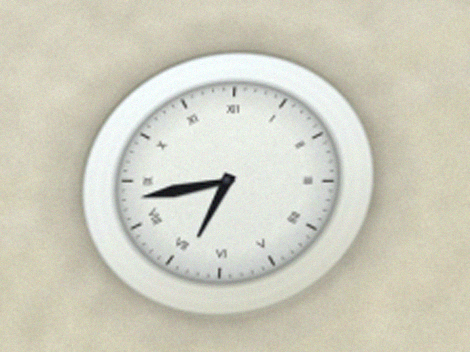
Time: **6:43**
